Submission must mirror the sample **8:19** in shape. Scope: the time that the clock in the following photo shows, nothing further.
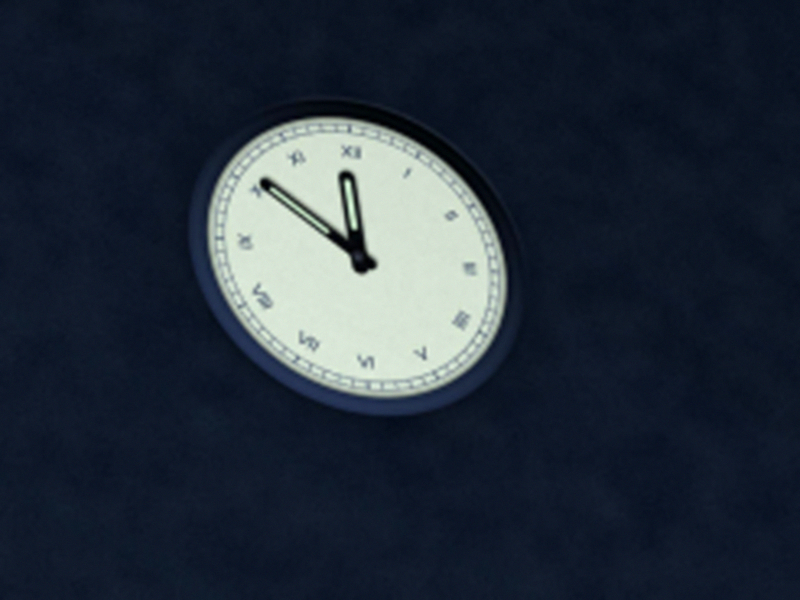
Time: **11:51**
